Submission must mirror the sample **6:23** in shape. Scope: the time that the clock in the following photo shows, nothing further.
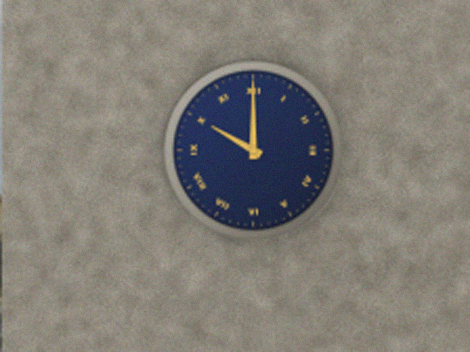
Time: **10:00**
